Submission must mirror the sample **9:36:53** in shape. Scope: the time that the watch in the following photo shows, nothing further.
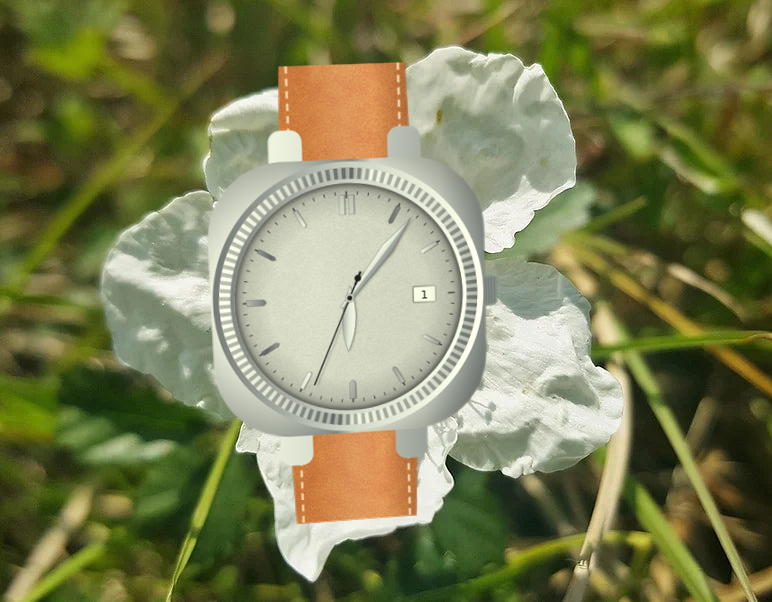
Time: **6:06:34**
